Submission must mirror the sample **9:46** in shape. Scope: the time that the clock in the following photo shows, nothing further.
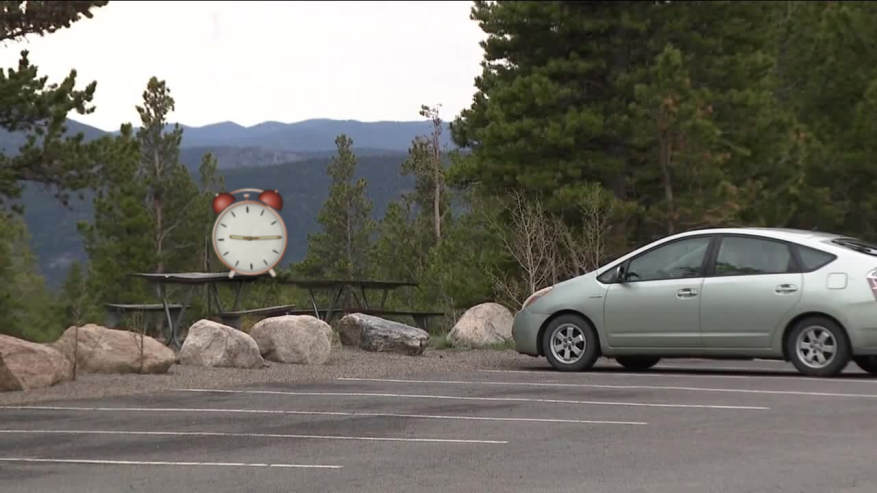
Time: **9:15**
